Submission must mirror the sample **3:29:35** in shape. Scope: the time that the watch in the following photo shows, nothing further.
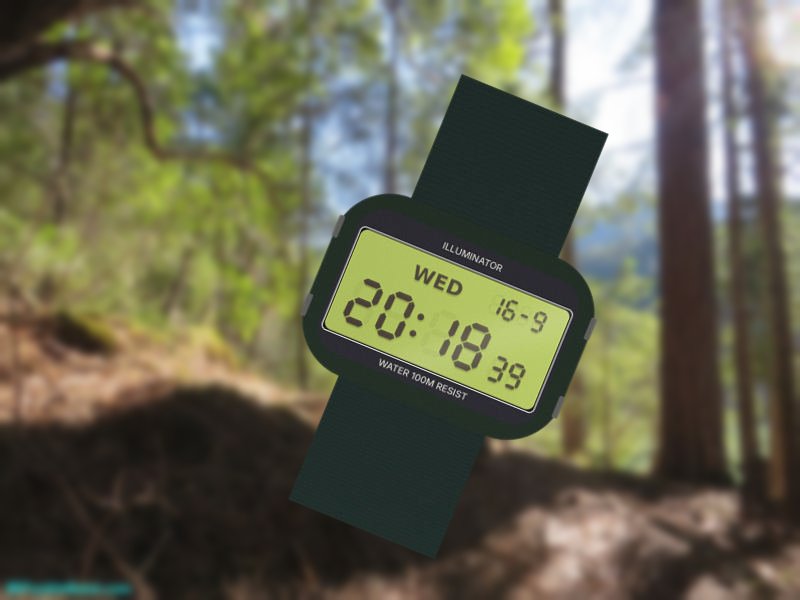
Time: **20:18:39**
